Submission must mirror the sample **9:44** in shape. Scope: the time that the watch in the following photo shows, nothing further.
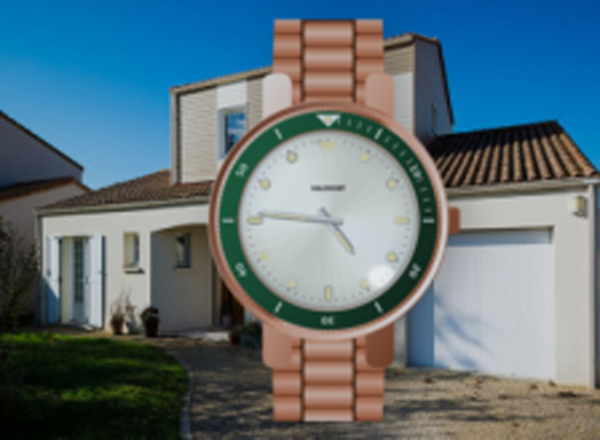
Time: **4:46**
